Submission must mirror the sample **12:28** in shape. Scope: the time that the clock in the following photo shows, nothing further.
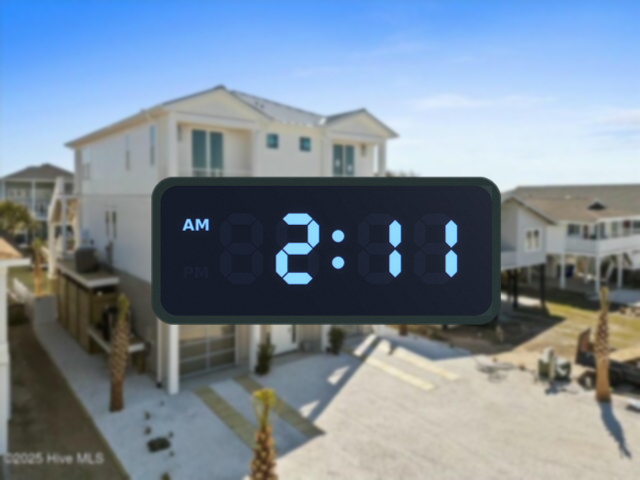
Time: **2:11**
